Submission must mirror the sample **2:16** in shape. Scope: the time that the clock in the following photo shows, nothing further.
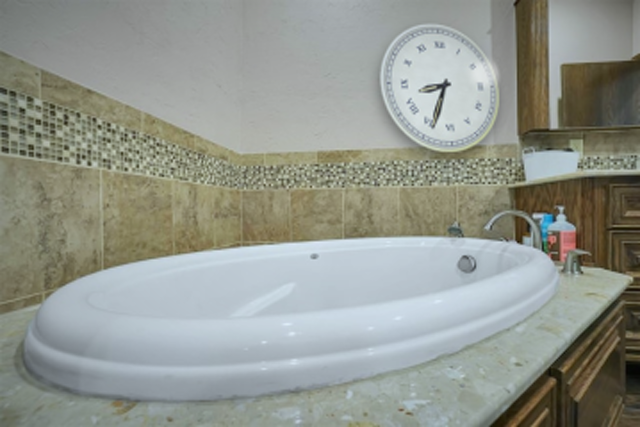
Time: **8:34**
